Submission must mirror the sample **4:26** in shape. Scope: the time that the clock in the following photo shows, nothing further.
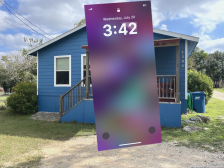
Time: **3:42**
